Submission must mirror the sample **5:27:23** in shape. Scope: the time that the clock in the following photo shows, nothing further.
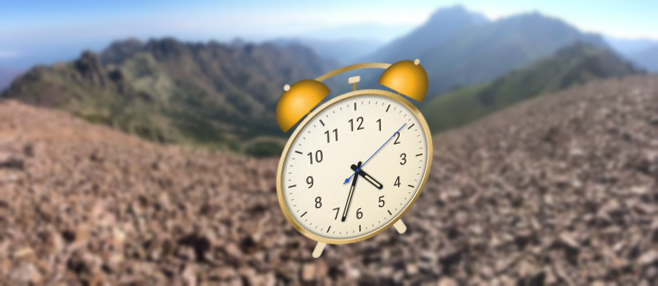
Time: **4:33:09**
